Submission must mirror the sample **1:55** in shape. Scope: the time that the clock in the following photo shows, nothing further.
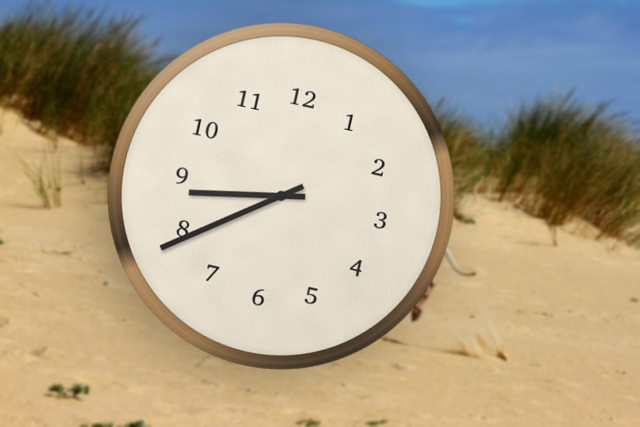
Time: **8:39**
